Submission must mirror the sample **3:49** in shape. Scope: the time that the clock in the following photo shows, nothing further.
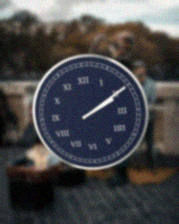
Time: **2:10**
